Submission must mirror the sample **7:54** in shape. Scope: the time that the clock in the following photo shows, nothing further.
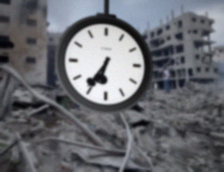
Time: **6:36**
